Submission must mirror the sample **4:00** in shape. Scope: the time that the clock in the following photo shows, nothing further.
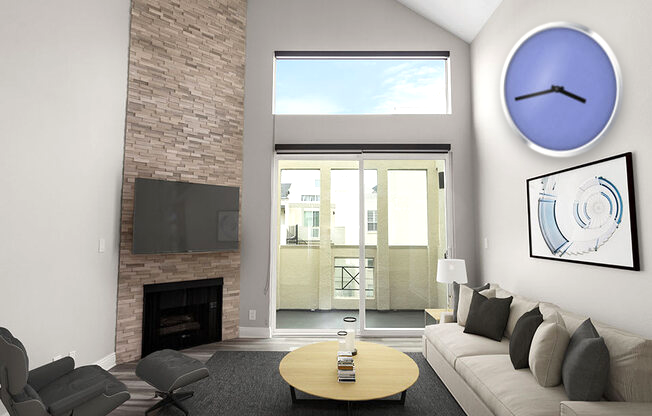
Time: **3:43**
